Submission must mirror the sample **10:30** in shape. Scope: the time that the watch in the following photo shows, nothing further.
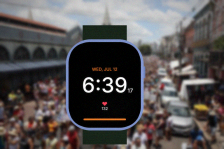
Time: **6:39**
